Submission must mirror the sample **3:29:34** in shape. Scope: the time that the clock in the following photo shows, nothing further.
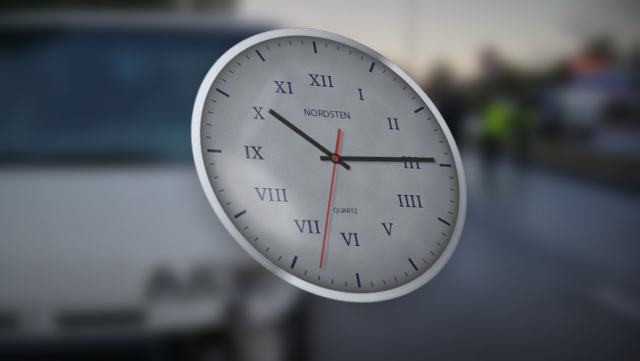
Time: **10:14:33**
